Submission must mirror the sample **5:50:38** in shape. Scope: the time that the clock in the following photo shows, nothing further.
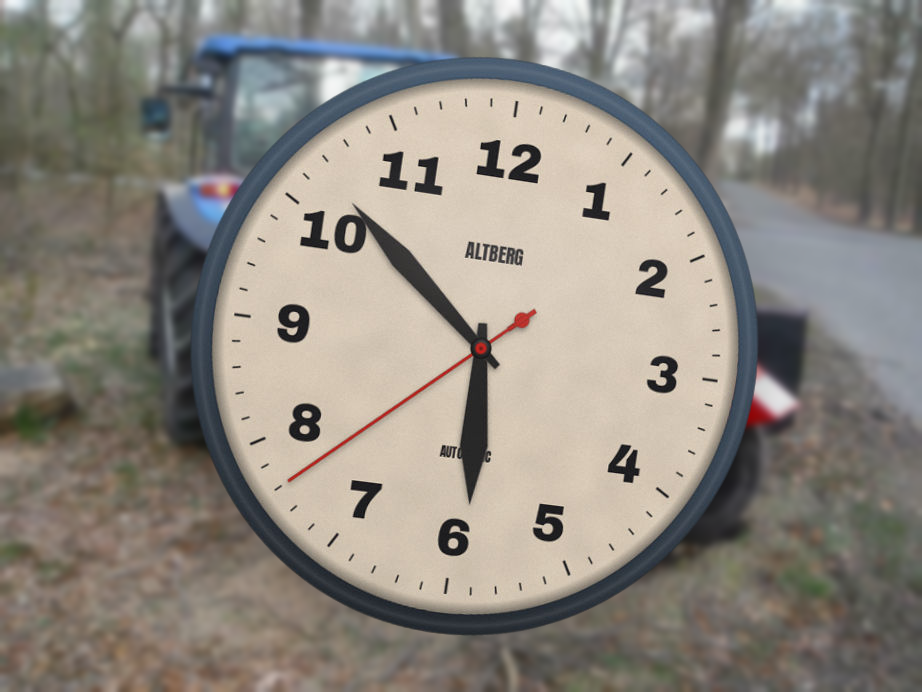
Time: **5:51:38**
